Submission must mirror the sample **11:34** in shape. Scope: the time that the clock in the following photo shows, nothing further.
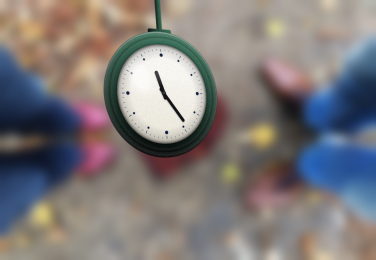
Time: **11:24**
